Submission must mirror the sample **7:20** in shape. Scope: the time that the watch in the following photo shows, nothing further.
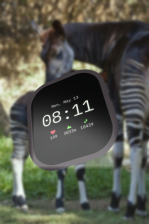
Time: **8:11**
